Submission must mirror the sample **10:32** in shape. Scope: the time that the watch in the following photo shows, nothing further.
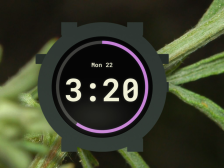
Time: **3:20**
